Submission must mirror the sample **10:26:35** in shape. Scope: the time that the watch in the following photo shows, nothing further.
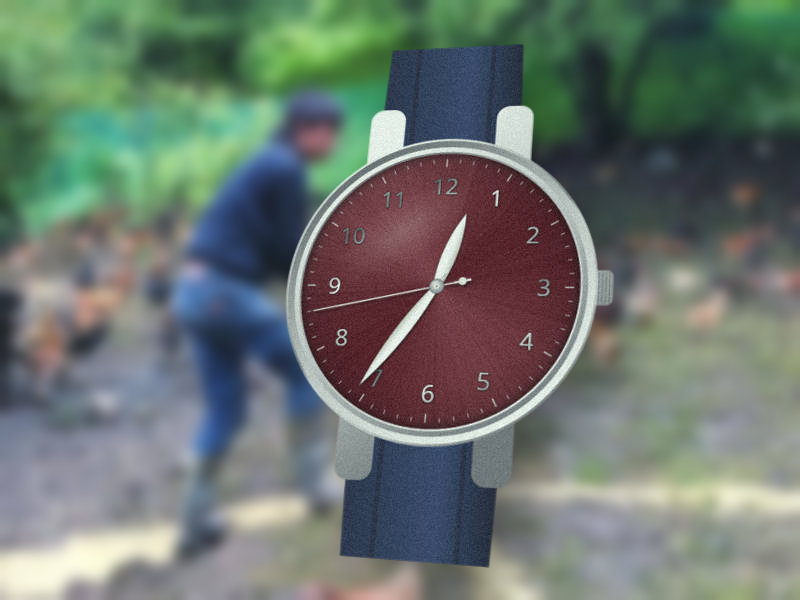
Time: **12:35:43**
